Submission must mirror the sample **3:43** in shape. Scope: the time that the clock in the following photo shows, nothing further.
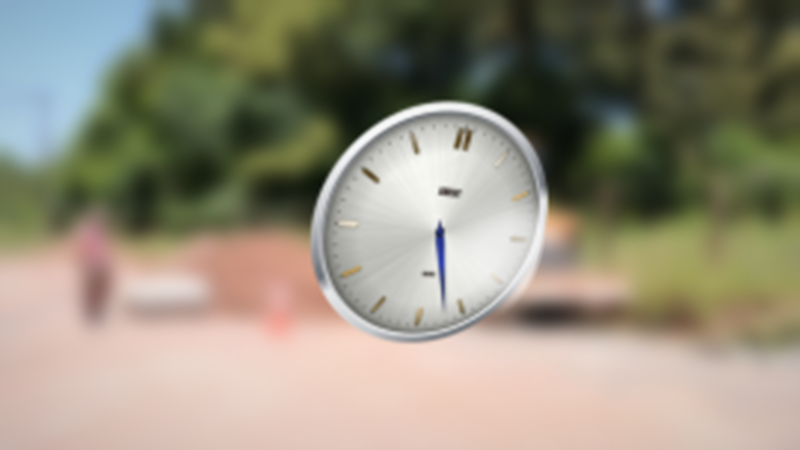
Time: **5:27**
